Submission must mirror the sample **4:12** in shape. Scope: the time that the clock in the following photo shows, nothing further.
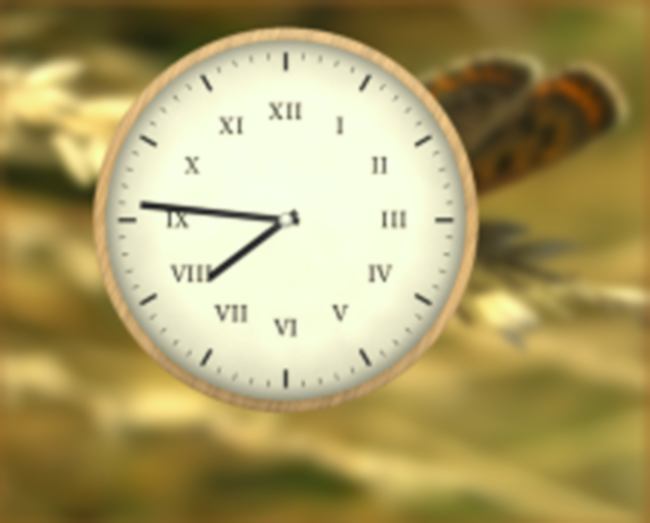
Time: **7:46**
